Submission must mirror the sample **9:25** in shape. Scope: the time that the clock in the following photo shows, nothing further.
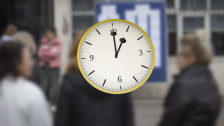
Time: **1:00**
